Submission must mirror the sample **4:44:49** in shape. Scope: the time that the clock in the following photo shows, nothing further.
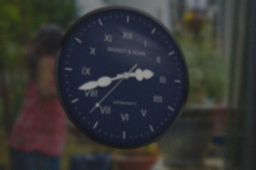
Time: **2:41:37**
